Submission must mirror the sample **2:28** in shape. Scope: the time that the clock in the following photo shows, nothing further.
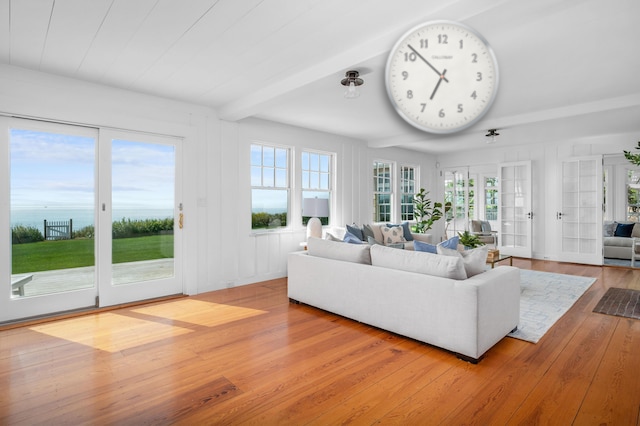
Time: **6:52**
